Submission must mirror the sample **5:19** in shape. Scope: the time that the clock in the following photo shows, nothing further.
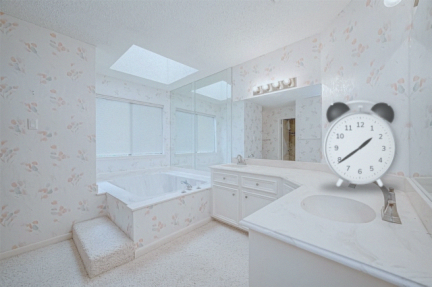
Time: **1:39**
